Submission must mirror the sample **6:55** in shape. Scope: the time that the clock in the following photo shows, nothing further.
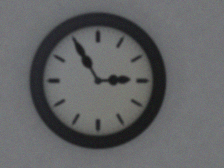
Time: **2:55**
